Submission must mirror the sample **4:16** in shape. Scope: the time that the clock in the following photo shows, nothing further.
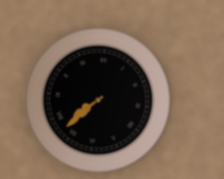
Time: **7:37**
